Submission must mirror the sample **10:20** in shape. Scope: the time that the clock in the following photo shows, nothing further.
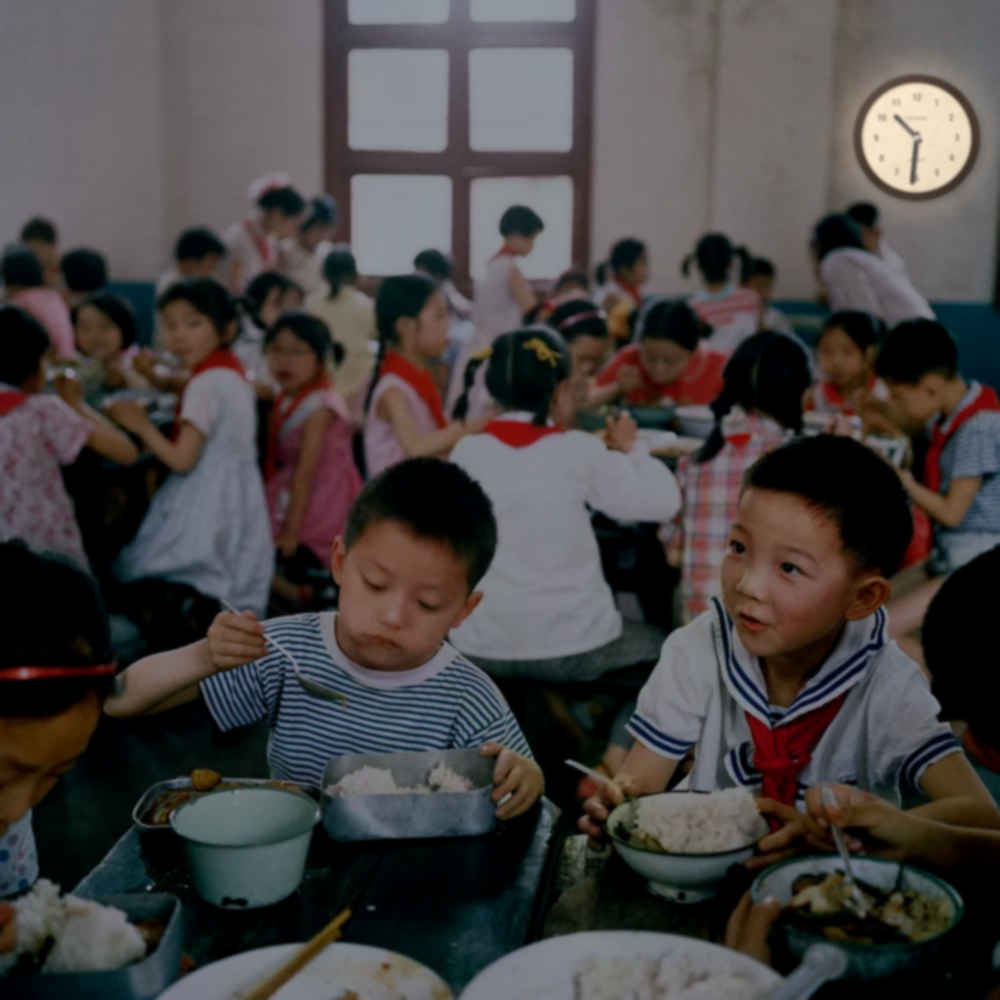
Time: **10:31**
